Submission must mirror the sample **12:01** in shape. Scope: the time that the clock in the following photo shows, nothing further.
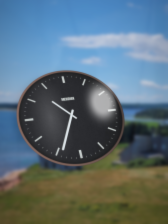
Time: **10:34**
